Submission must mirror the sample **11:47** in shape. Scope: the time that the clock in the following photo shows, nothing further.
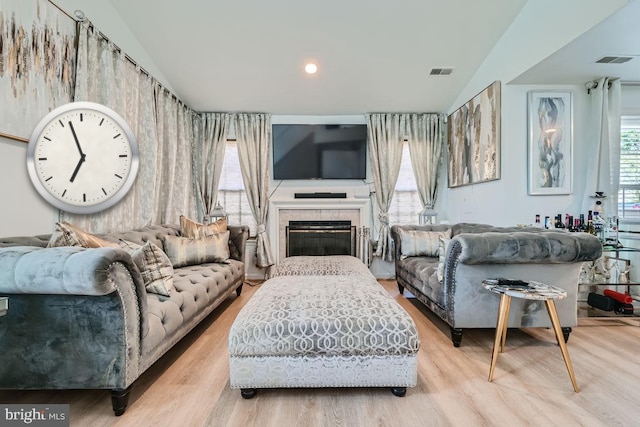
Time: **6:57**
